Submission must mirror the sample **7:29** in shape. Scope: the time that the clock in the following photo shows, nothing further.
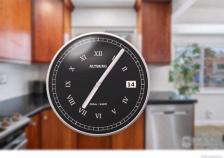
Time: **7:06**
